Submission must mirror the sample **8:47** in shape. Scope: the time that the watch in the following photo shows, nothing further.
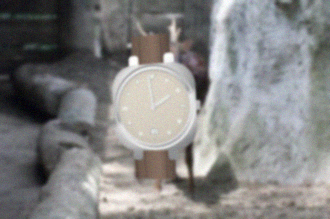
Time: **1:59**
